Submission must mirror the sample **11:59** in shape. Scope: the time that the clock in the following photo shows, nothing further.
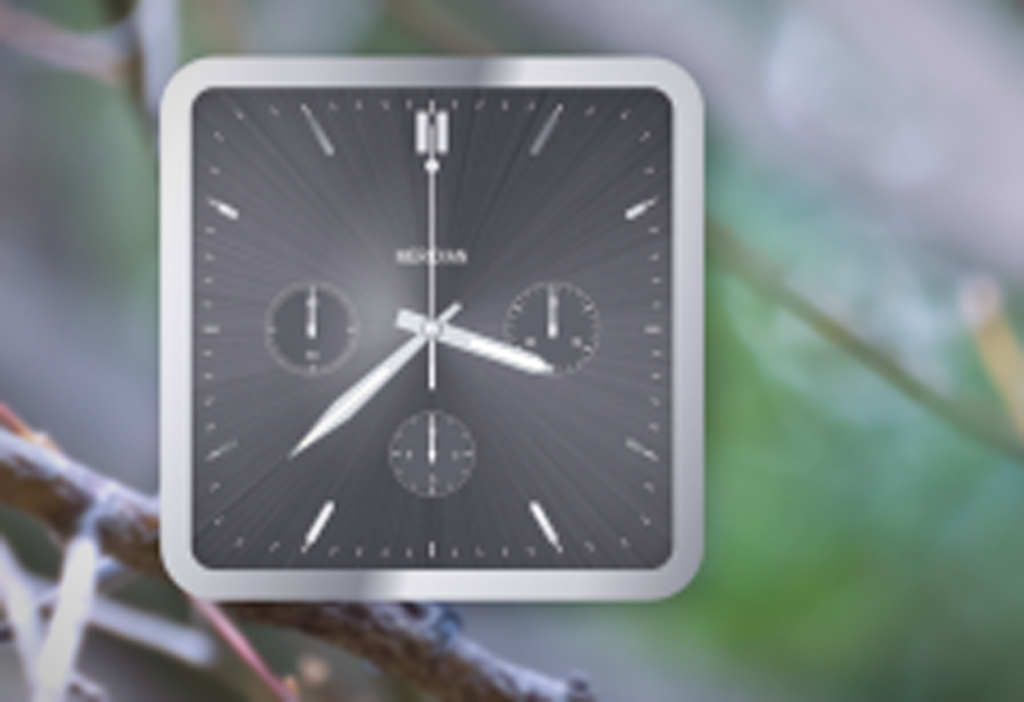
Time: **3:38**
